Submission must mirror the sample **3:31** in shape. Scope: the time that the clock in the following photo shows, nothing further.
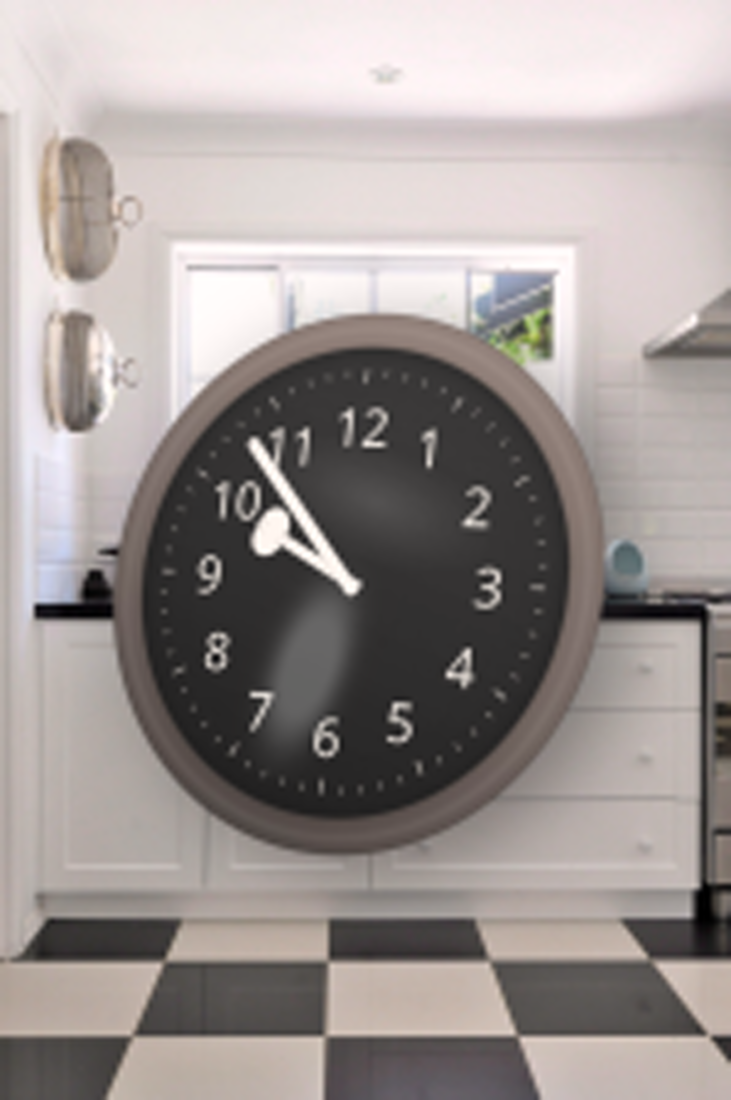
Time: **9:53**
